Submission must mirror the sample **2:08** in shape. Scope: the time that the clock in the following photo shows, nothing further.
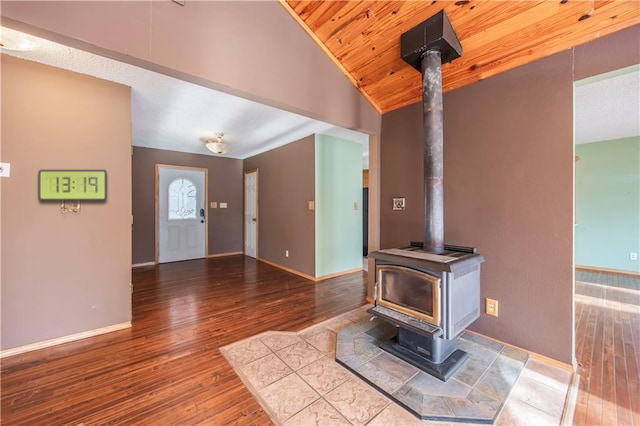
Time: **13:19**
